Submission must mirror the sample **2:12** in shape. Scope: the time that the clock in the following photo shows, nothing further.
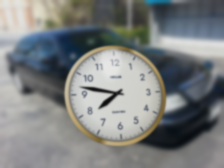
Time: **7:47**
